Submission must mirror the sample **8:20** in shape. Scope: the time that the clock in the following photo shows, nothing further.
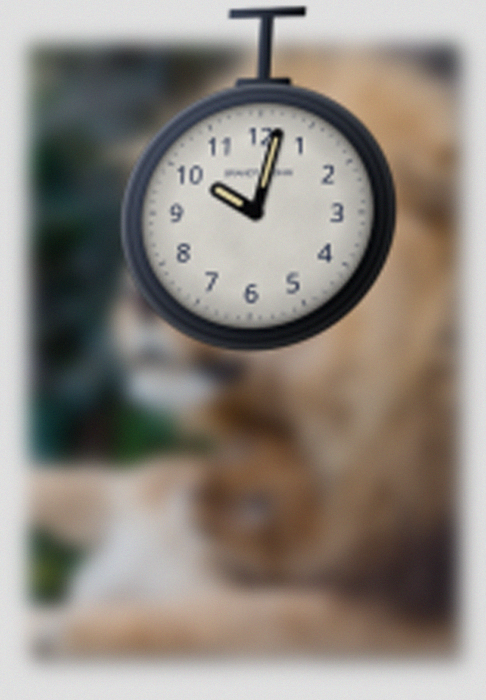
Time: **10:02**
